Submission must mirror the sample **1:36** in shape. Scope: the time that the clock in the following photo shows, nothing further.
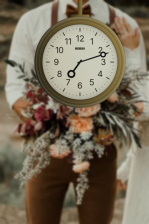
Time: **7:12**
